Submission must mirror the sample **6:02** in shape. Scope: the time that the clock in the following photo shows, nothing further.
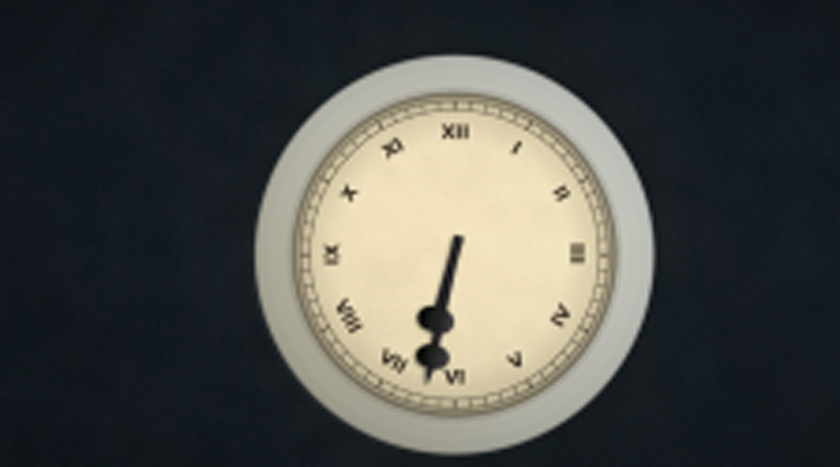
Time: **6:32**
